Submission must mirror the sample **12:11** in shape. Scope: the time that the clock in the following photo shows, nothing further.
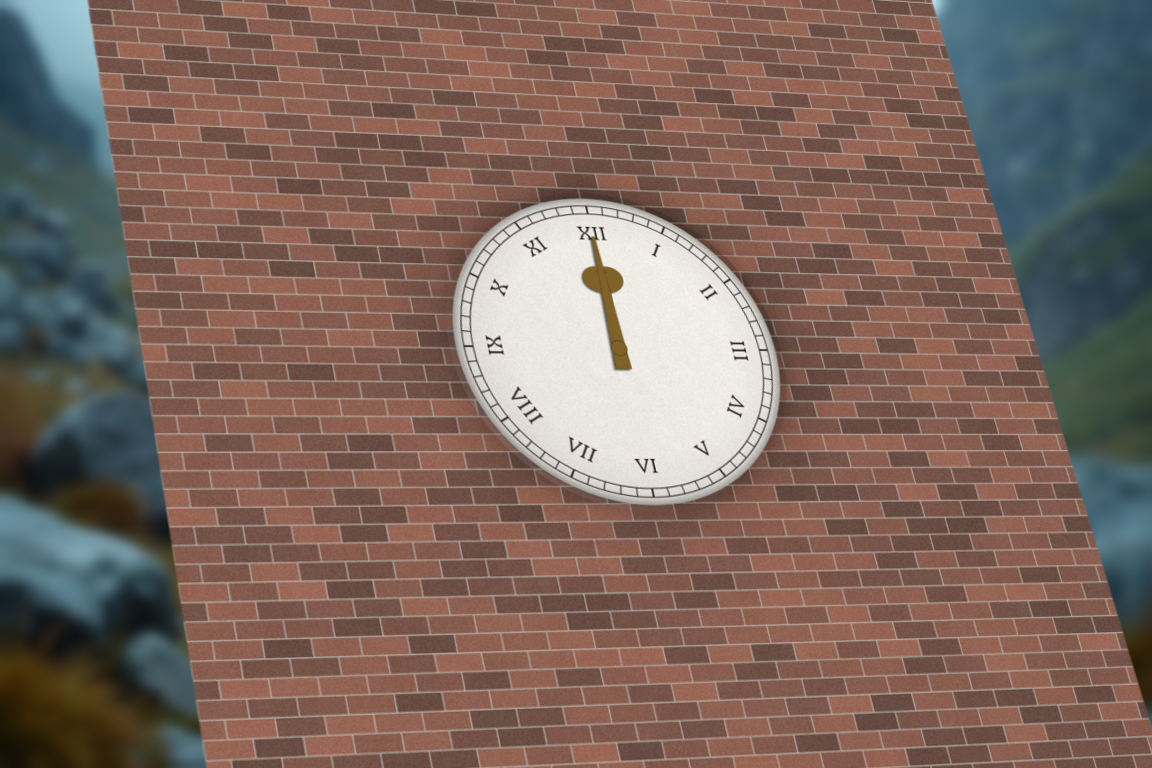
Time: **12:00**
